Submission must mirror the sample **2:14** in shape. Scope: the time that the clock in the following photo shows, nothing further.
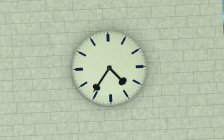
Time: **4:36**
